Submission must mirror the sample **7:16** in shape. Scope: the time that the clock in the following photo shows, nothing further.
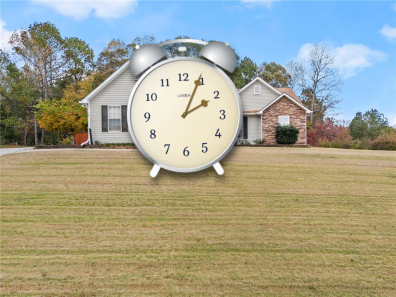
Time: **2:04**
